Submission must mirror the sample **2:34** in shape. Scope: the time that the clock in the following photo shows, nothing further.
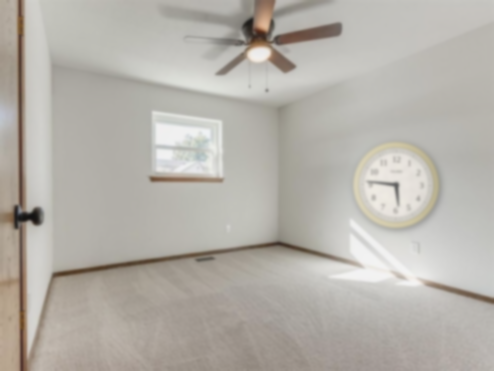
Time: **5:46**
